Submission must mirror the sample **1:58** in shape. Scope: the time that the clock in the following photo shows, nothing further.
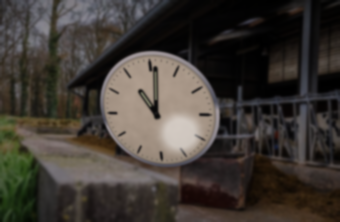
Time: **11:01**
